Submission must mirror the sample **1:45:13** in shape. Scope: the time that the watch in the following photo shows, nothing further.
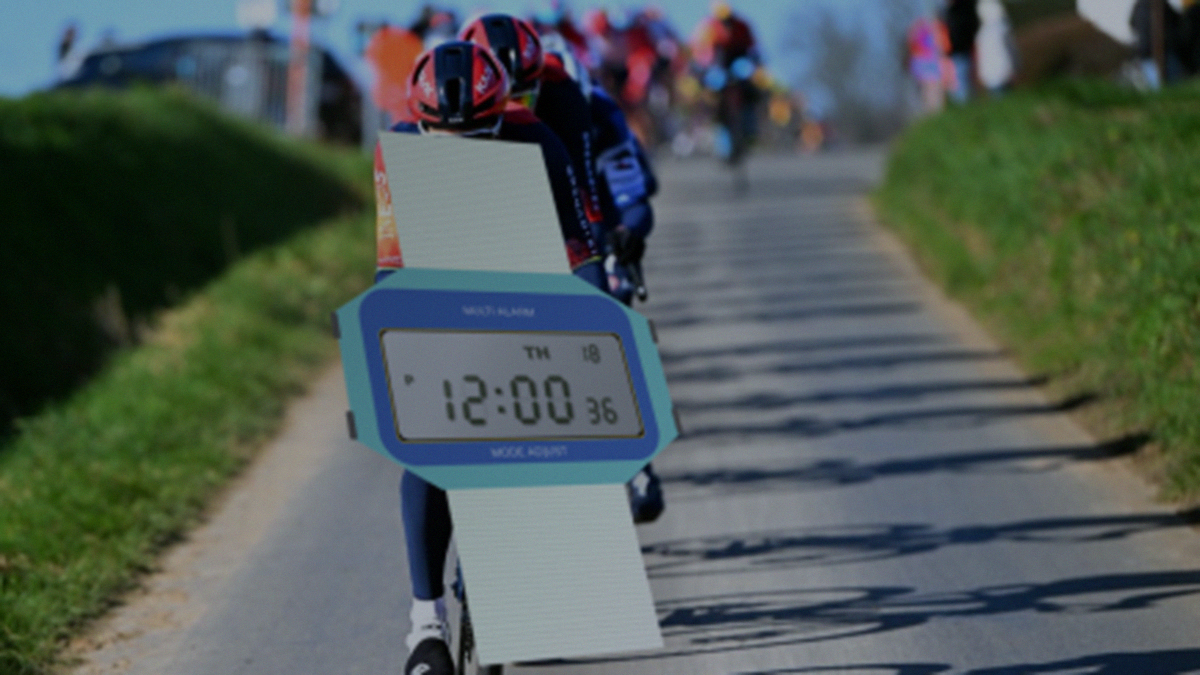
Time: **12:00:36**
